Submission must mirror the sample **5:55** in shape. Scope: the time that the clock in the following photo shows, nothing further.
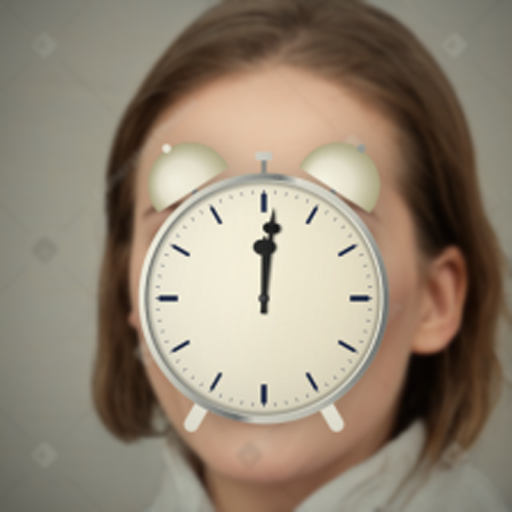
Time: **12:01**
